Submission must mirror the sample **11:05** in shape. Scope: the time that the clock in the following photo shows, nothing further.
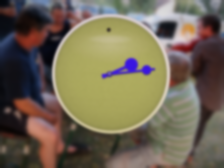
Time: **2:14**
